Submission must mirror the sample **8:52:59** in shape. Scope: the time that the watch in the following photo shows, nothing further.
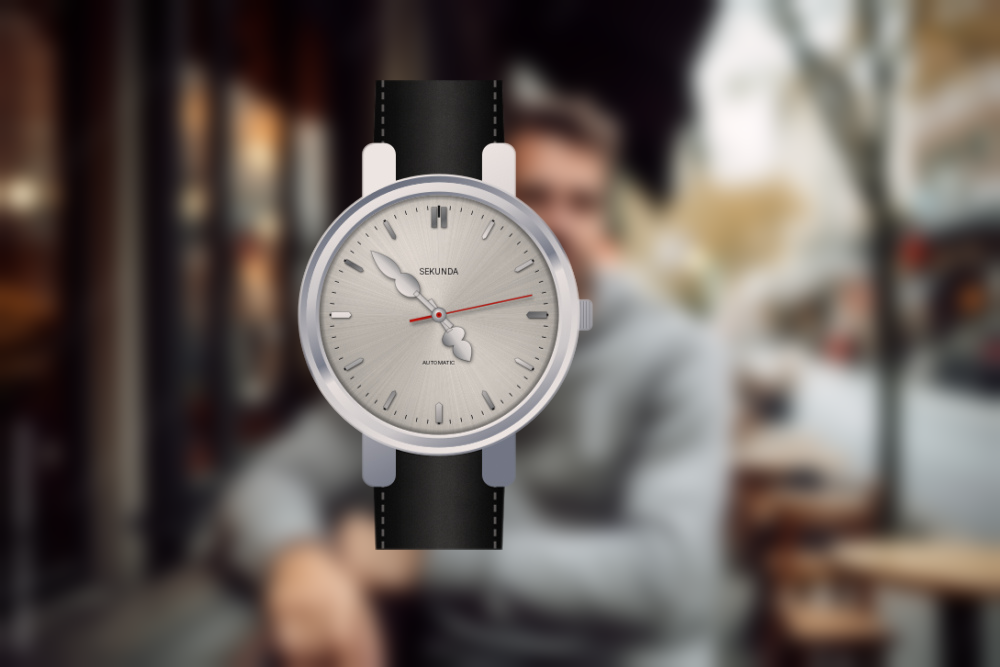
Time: **4:52:13**
